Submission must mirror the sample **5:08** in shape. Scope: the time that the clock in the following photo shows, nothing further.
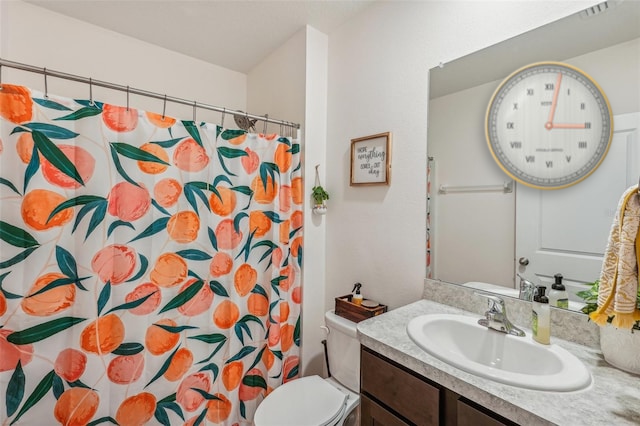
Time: **3:02**
